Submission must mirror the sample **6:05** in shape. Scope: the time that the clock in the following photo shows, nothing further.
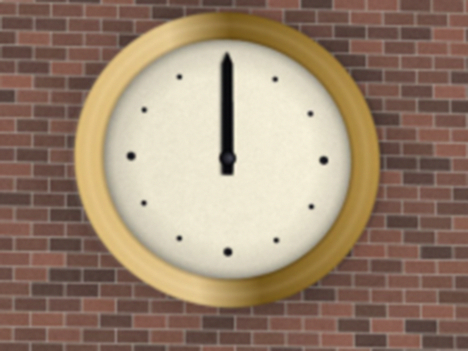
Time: **12:00**
